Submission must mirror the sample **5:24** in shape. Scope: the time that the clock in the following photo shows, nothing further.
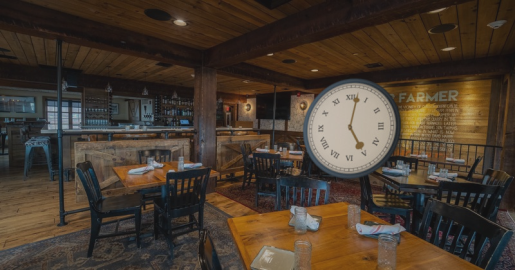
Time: **5:02**
